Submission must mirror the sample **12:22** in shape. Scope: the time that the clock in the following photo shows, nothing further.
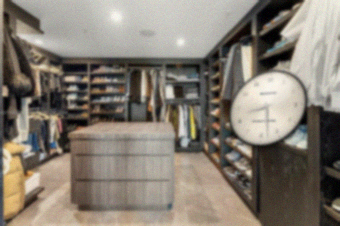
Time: **8:28**
